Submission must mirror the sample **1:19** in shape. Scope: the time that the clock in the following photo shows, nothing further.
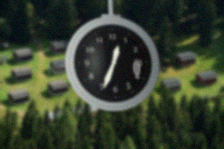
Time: **12:34**
